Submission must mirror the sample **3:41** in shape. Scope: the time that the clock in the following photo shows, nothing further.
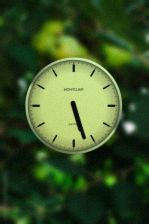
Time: **5:27**
